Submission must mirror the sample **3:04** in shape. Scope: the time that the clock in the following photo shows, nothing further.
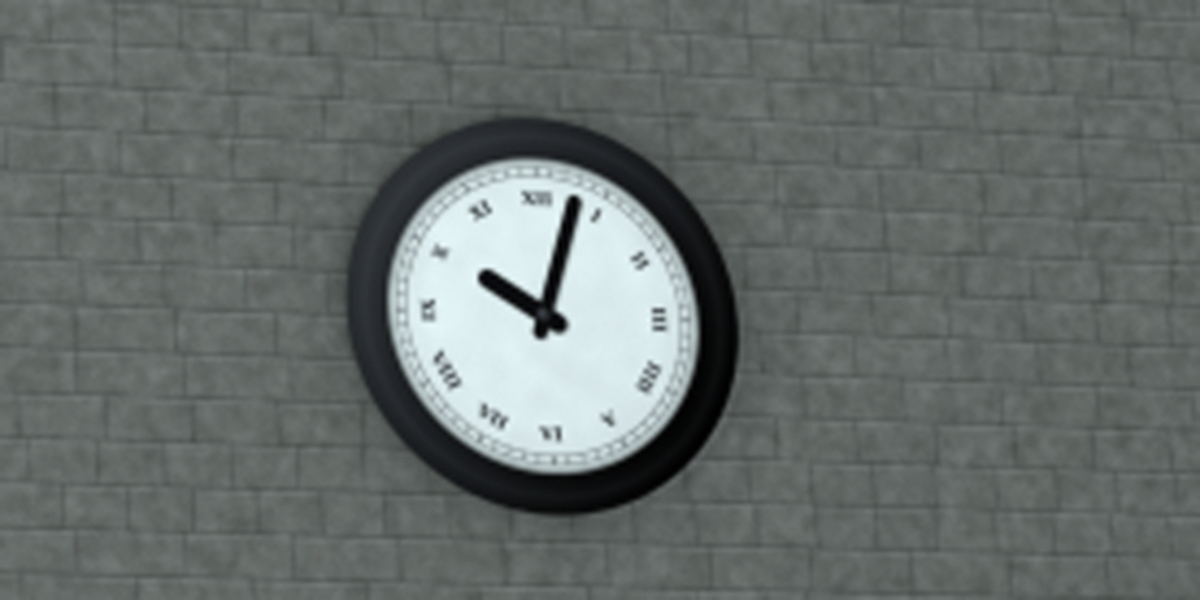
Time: **10:03**
